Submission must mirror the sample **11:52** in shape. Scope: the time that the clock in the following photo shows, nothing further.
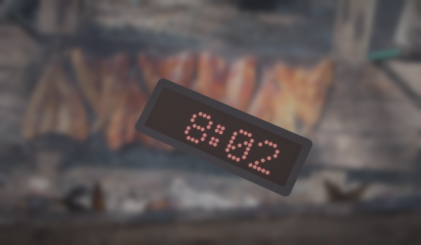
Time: **8:02**
